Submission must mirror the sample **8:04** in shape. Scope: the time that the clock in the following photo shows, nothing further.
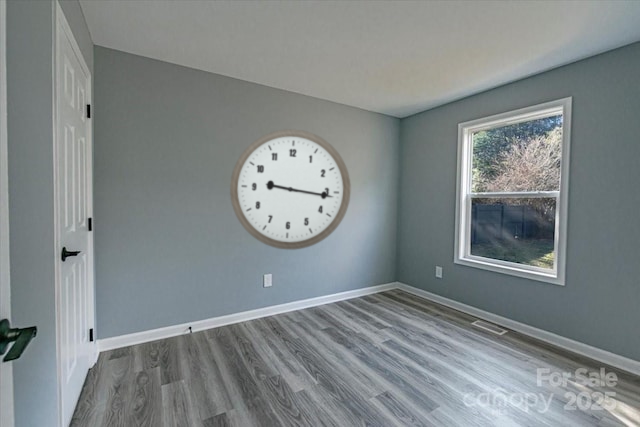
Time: **9:16**
